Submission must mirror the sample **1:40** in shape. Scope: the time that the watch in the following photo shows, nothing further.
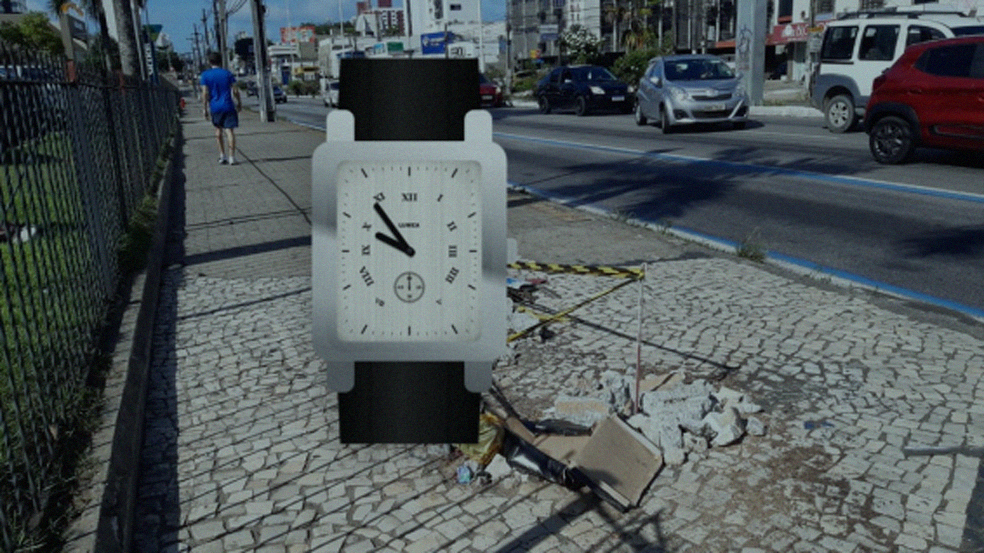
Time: **9:54**
